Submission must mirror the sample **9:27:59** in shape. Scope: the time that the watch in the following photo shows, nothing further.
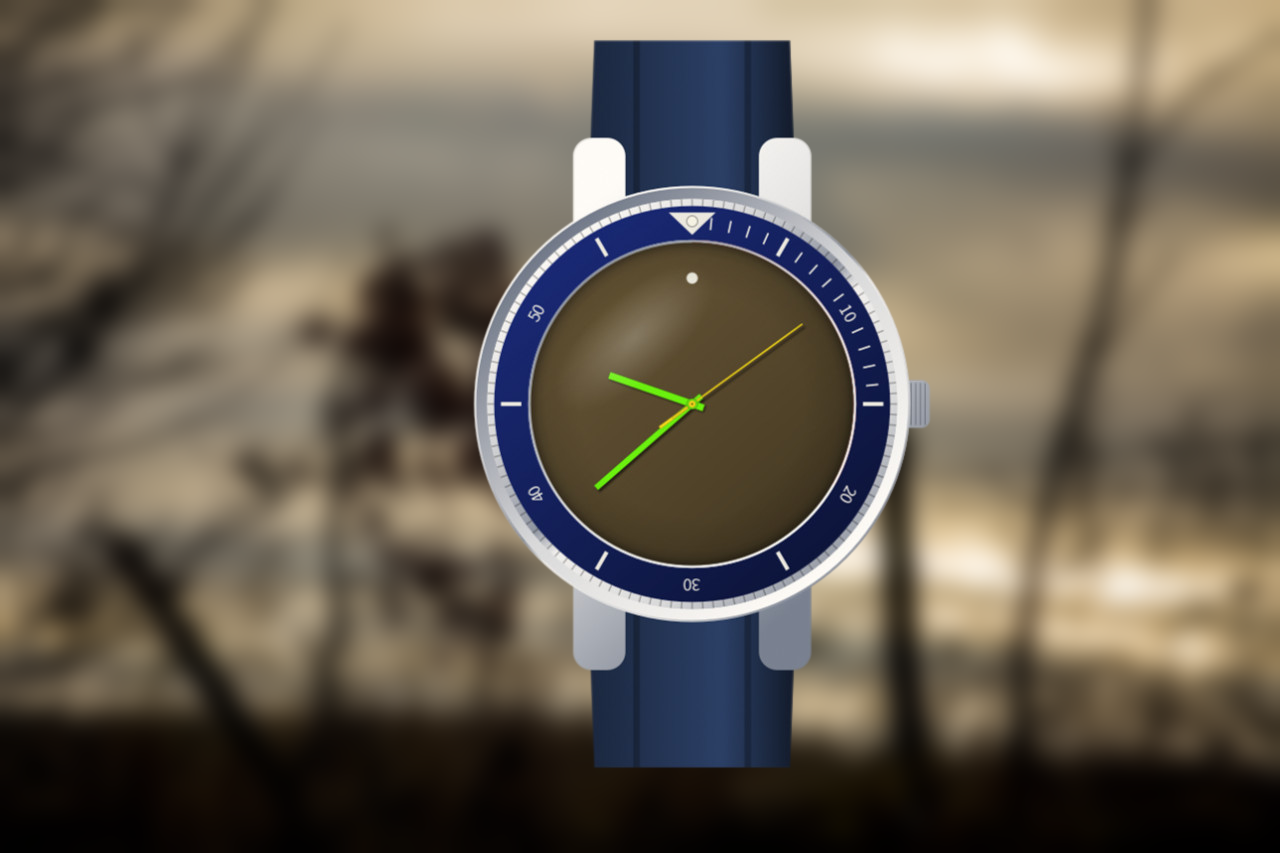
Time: **9:38:09**
